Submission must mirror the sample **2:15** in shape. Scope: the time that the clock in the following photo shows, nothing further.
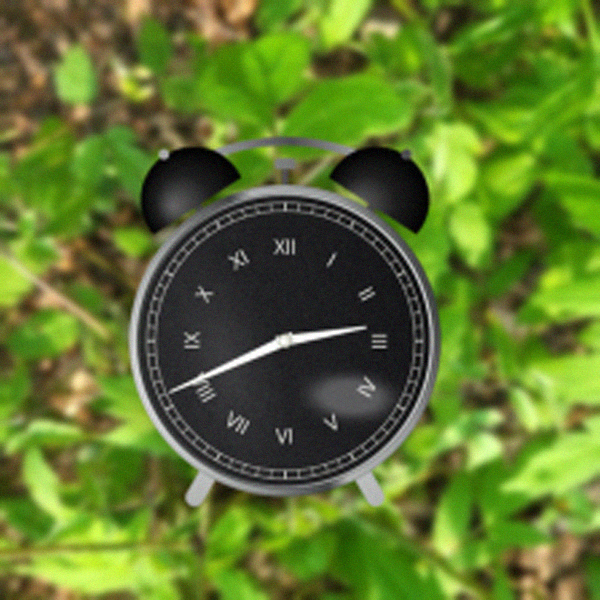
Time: **2:41**
